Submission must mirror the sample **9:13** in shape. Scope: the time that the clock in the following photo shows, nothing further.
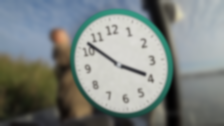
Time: **3:52**
